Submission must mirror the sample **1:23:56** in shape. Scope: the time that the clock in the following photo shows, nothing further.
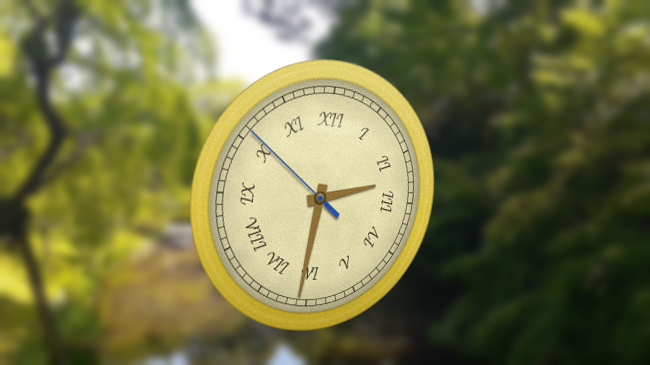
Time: **2:30:51**
